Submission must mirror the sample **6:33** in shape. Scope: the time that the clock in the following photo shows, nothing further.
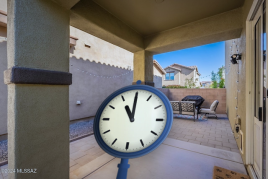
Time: **11:00**
